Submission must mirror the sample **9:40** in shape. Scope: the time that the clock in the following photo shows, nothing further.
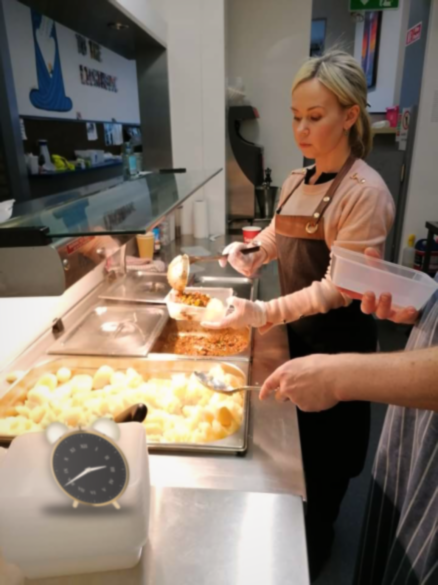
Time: **2:40**
